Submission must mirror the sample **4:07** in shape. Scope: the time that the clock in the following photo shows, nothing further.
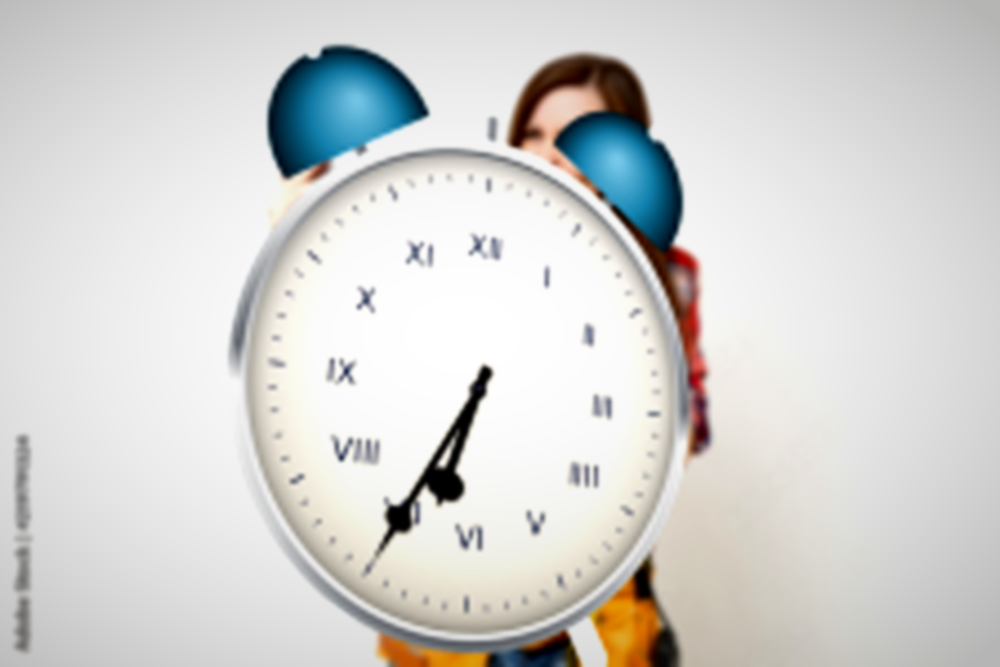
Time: **6:35**
